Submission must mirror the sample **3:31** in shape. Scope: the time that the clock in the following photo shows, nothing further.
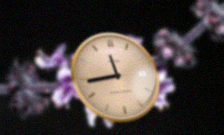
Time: **11:44**
